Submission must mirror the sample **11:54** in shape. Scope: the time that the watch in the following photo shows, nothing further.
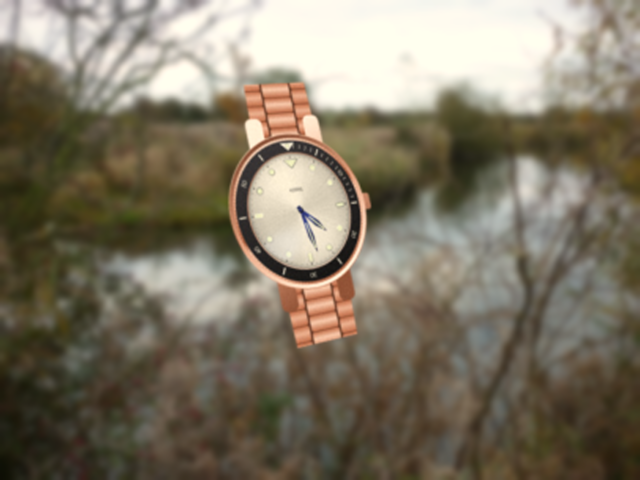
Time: **4:28**
